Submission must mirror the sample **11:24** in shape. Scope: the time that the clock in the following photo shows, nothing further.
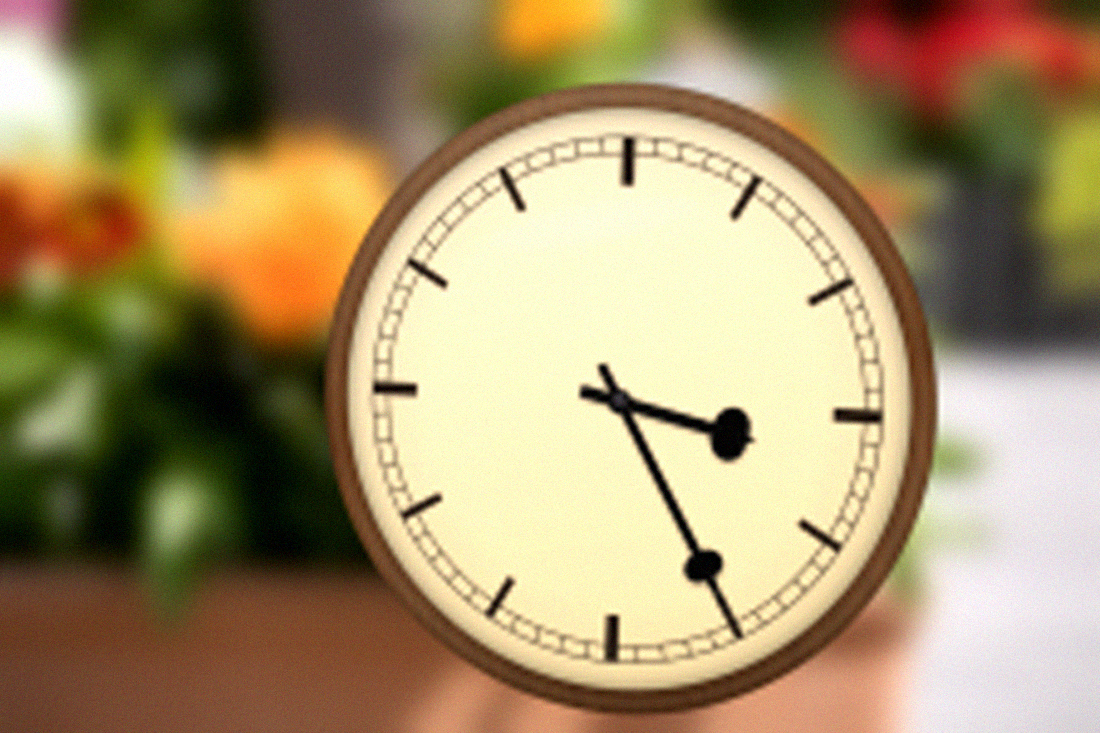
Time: **3:25**
